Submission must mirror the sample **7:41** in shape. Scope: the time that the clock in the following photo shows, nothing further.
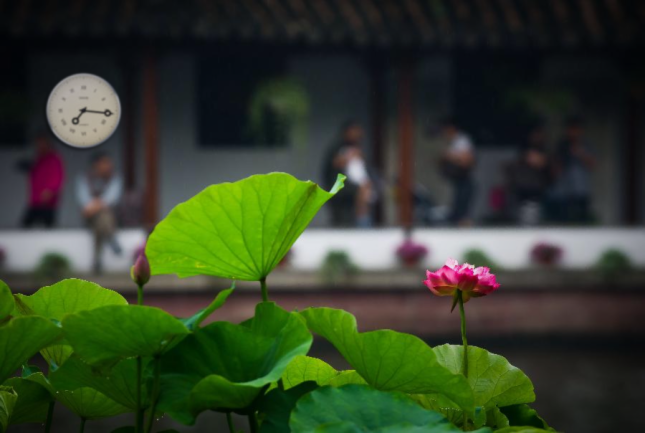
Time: **7:16**
